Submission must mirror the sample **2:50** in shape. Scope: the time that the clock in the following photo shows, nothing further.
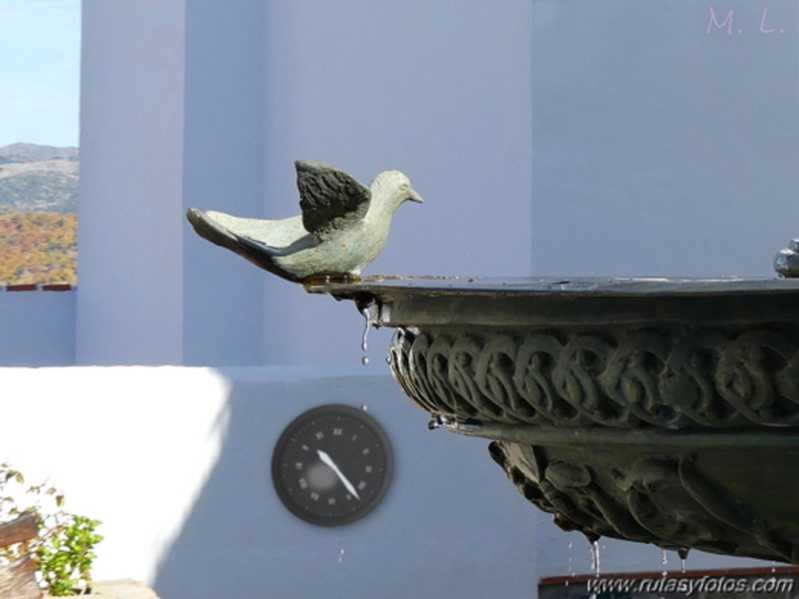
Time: **10:23**
